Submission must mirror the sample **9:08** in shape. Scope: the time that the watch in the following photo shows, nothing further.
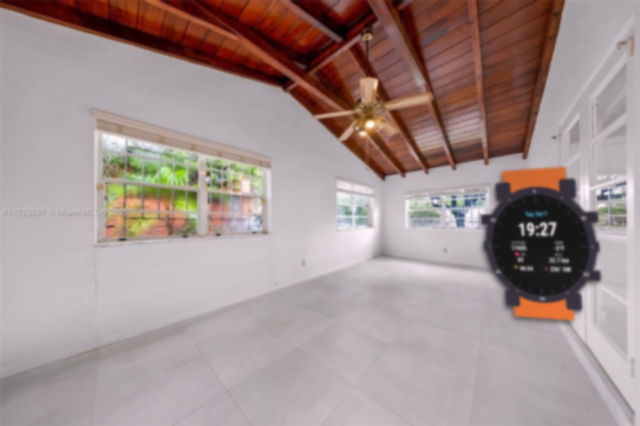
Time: **19:27**
